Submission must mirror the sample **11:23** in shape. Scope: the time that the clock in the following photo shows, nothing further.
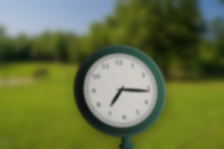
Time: **7:16**
